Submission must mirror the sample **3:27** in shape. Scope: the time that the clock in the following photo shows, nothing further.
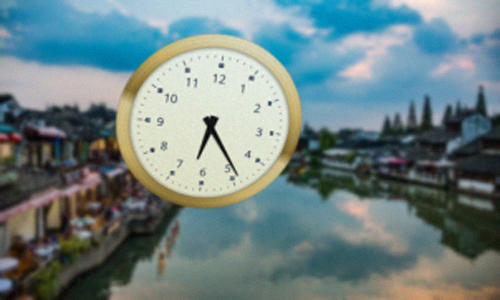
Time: **6:24**
